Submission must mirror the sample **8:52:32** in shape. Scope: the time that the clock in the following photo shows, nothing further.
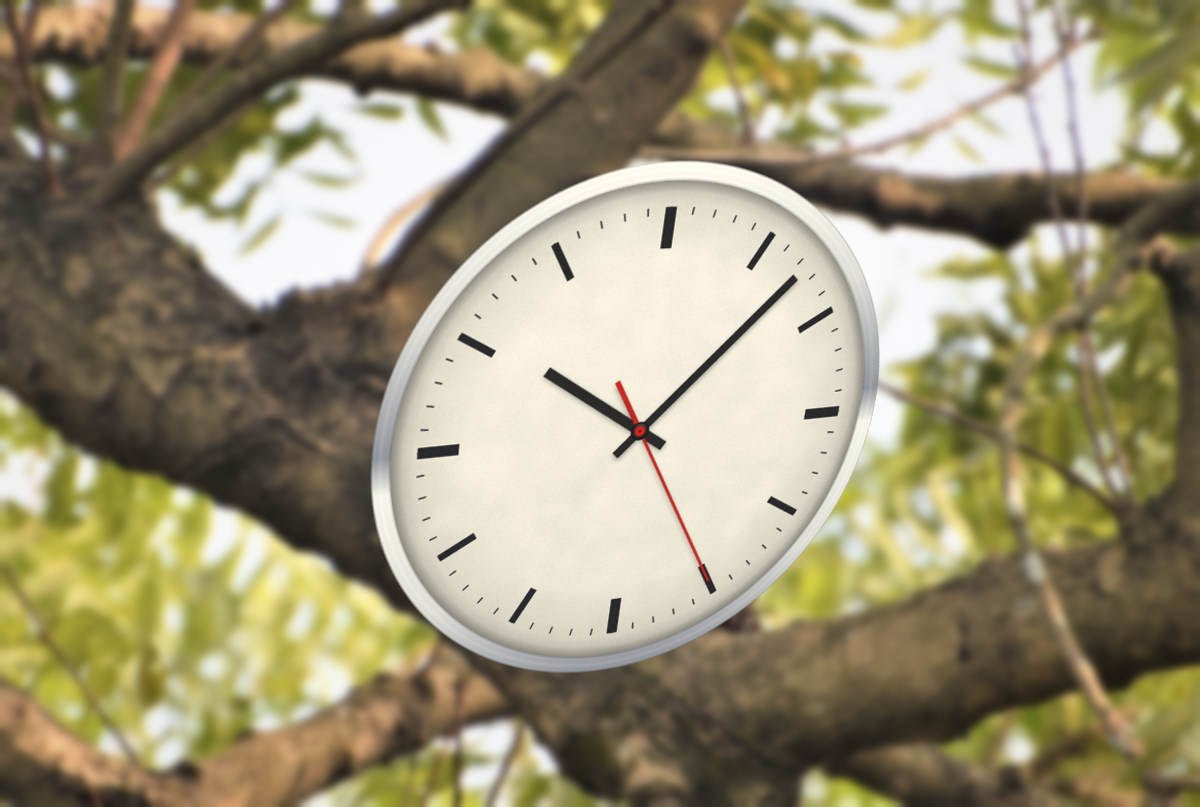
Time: **10:07:25**
